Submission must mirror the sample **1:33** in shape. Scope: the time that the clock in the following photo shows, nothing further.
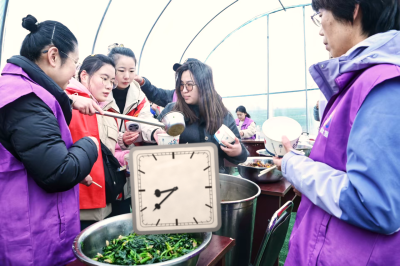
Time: **8:38**
